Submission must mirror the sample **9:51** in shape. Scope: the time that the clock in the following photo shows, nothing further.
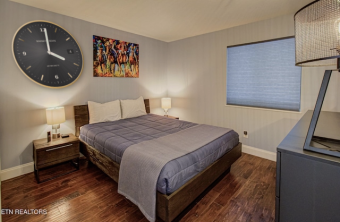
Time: **4:01**
